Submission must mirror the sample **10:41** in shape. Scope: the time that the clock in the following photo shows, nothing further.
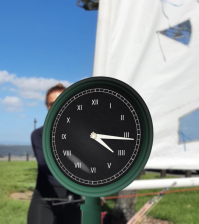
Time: **4:16**
